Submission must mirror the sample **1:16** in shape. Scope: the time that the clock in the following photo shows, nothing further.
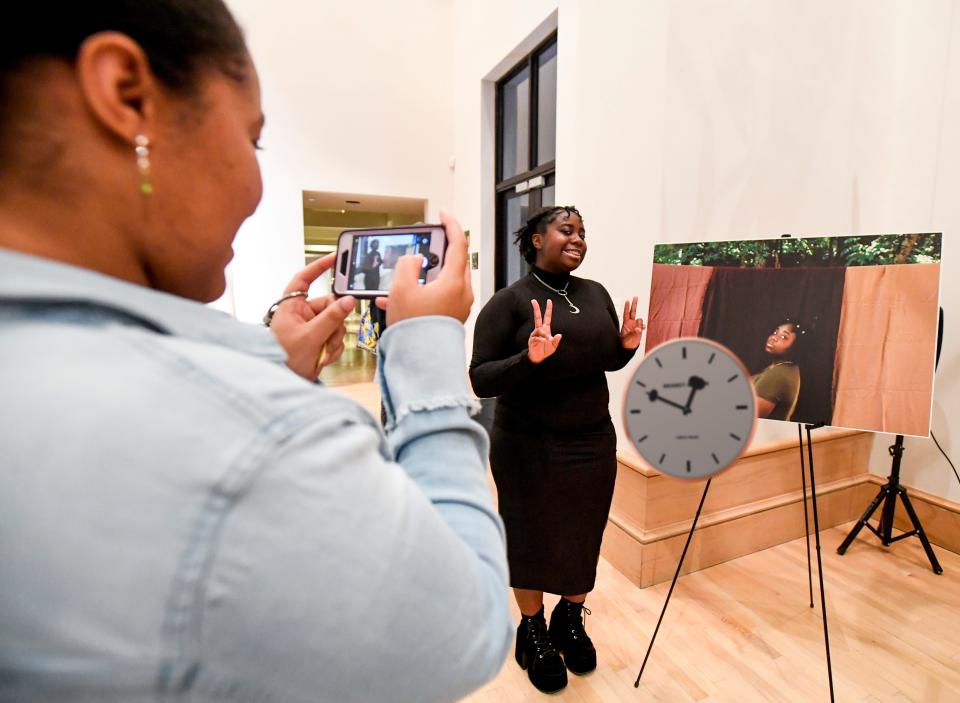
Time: **12:49**
